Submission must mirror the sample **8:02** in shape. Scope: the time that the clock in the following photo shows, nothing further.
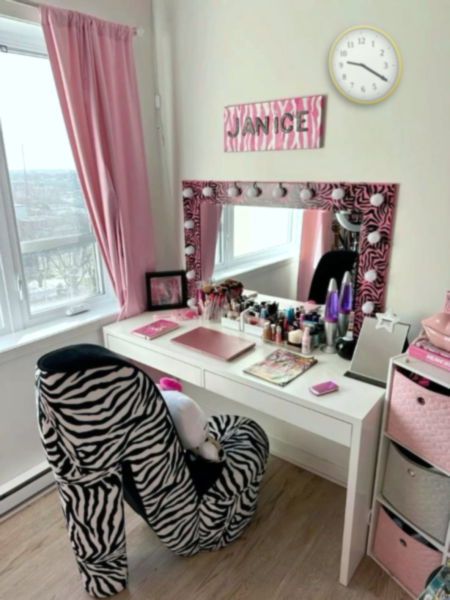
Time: **9:20**
